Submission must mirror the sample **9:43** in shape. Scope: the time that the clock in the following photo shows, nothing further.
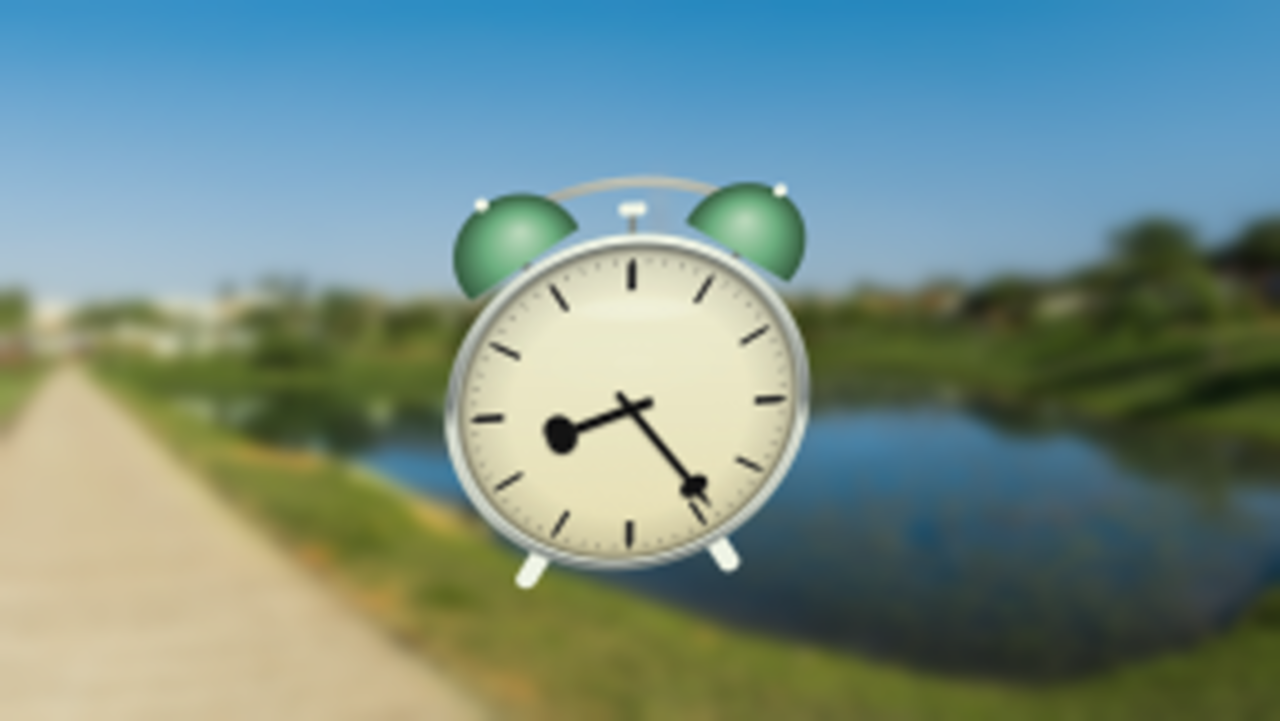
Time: **8:24**
